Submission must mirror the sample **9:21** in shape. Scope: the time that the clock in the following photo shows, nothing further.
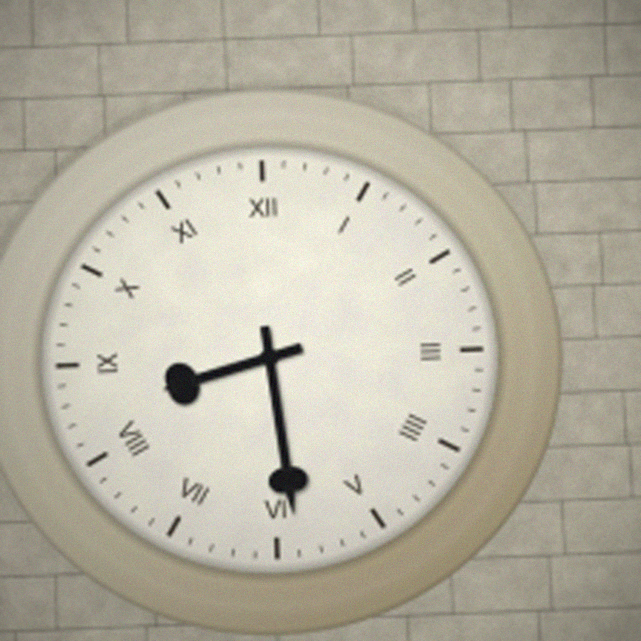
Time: **8:29**
